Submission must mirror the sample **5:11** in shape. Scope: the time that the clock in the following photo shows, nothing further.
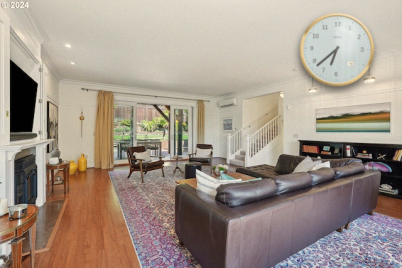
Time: **6:38**
